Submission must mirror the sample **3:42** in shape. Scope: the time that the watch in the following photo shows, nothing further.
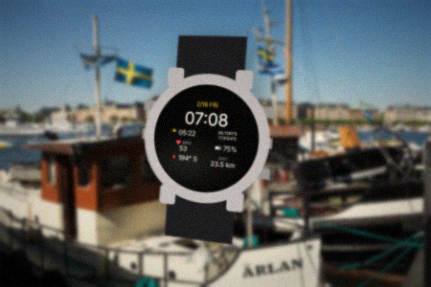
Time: **7:08**
